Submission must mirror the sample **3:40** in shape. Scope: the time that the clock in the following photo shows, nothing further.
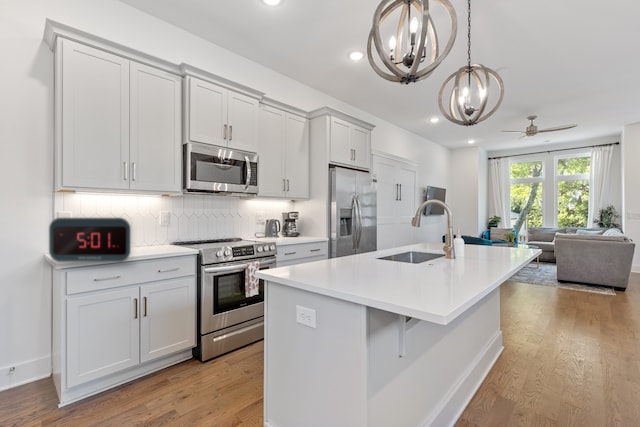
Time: **5:01**
